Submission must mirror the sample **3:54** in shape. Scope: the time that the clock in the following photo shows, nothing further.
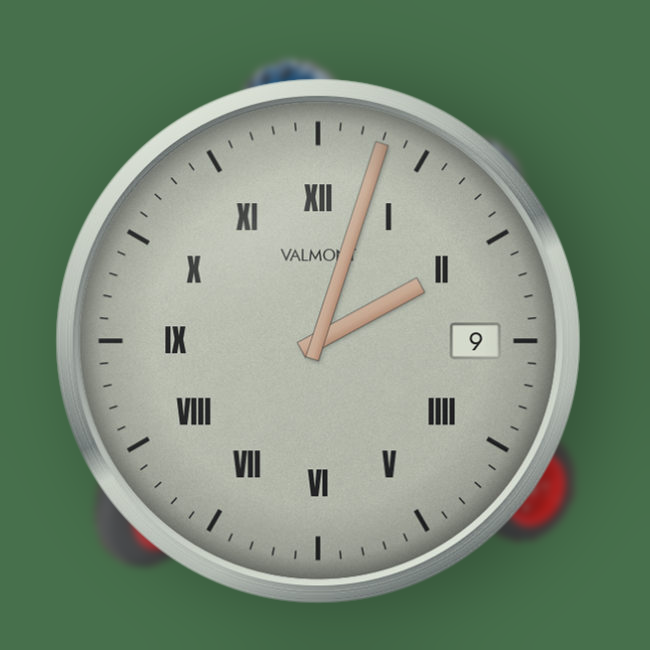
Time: **2:03**
